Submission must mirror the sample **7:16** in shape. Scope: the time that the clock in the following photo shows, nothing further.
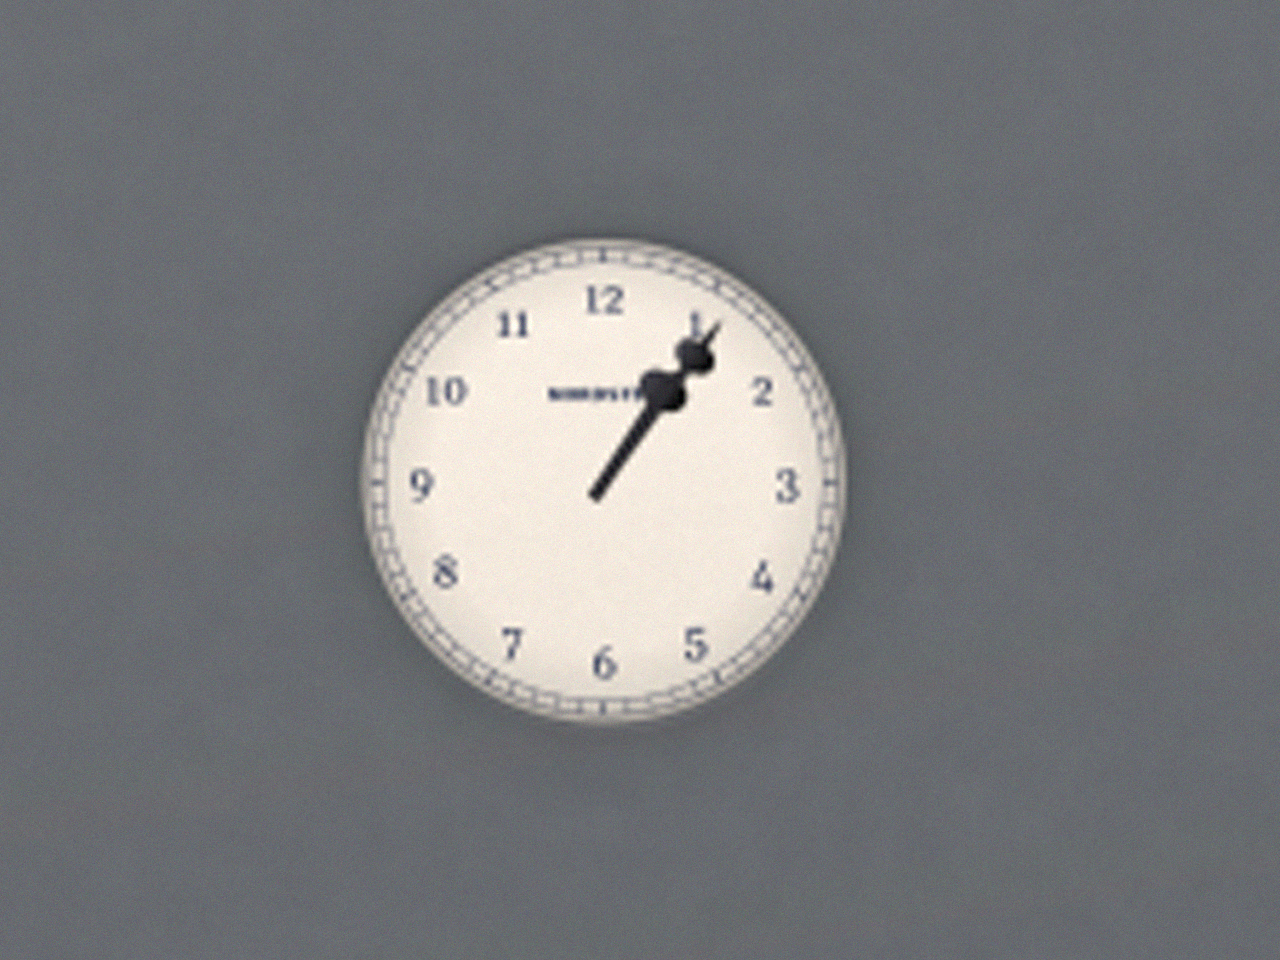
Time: **1:06**
